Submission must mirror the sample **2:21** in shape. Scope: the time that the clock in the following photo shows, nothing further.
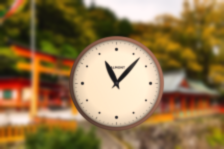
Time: **11:07**
